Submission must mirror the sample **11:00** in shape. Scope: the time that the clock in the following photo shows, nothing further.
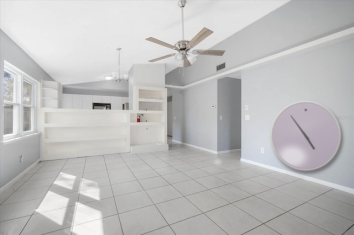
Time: **4:54**
